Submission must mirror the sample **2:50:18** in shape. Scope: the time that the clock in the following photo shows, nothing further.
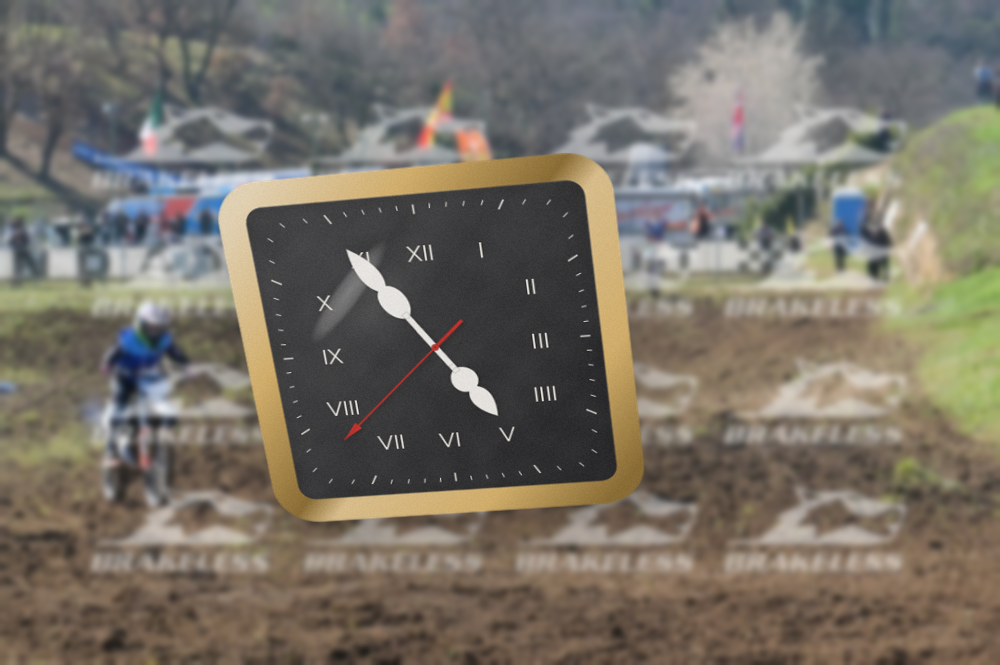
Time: **4:54:38**
